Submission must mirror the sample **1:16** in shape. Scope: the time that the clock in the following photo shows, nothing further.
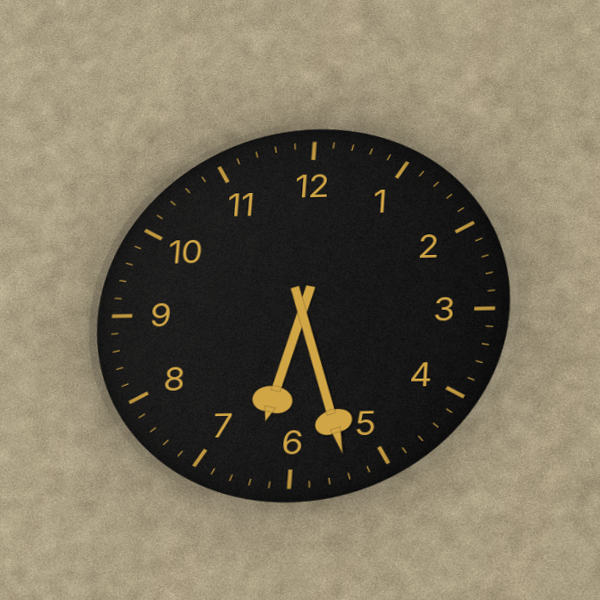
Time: **6:27**
